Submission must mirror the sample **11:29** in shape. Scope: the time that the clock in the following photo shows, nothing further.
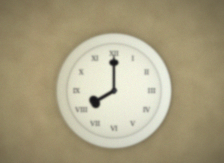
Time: **8:00**
